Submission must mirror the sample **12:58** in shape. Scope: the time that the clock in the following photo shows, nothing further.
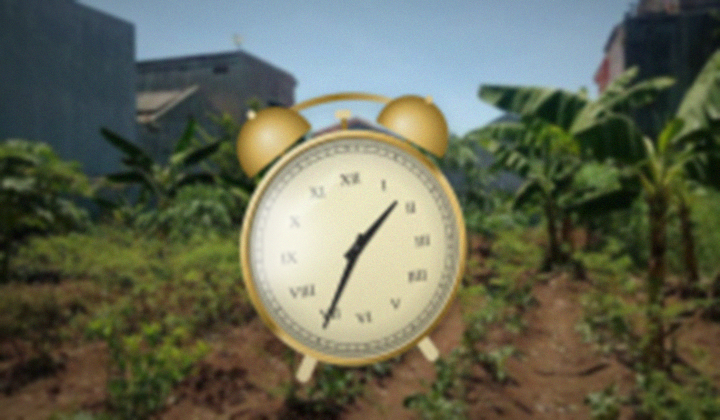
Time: **1:35**
